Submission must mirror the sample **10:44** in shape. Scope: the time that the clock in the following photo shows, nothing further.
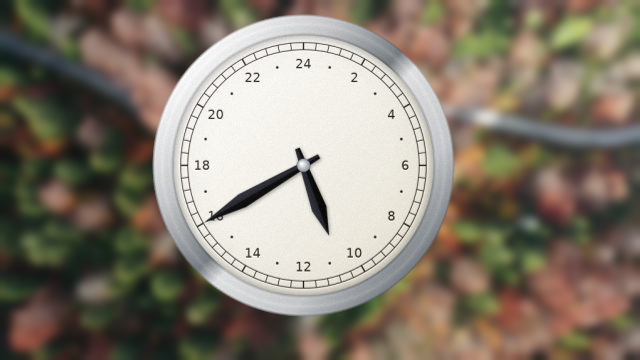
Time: **10:40**
